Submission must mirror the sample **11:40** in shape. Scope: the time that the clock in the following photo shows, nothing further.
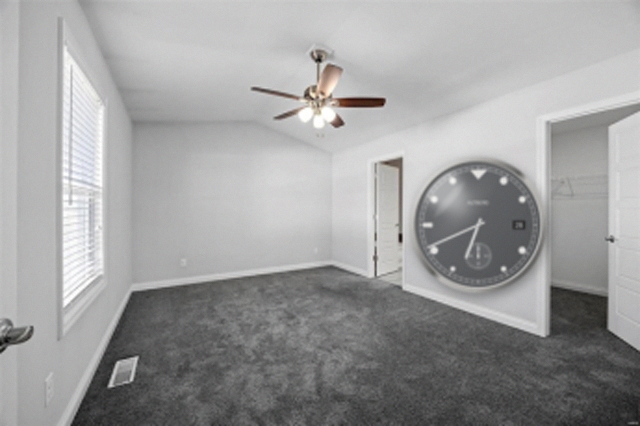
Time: **6:41**
